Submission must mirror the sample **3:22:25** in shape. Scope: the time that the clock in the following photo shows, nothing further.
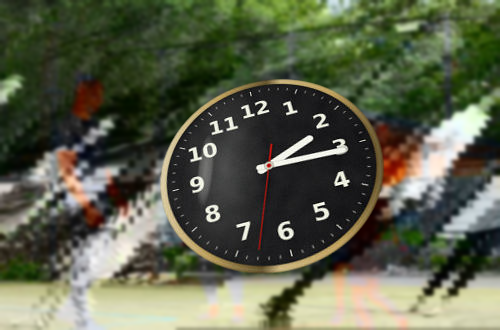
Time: **2:15:33**
